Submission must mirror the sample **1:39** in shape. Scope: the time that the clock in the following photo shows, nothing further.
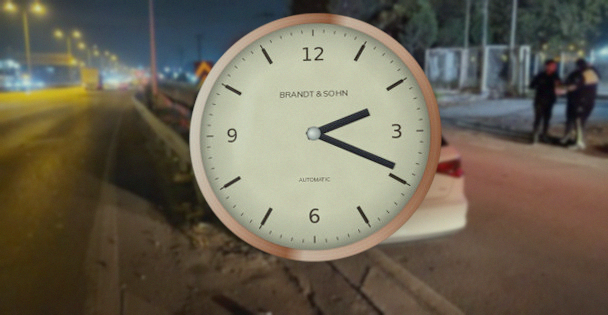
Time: **2:19**
